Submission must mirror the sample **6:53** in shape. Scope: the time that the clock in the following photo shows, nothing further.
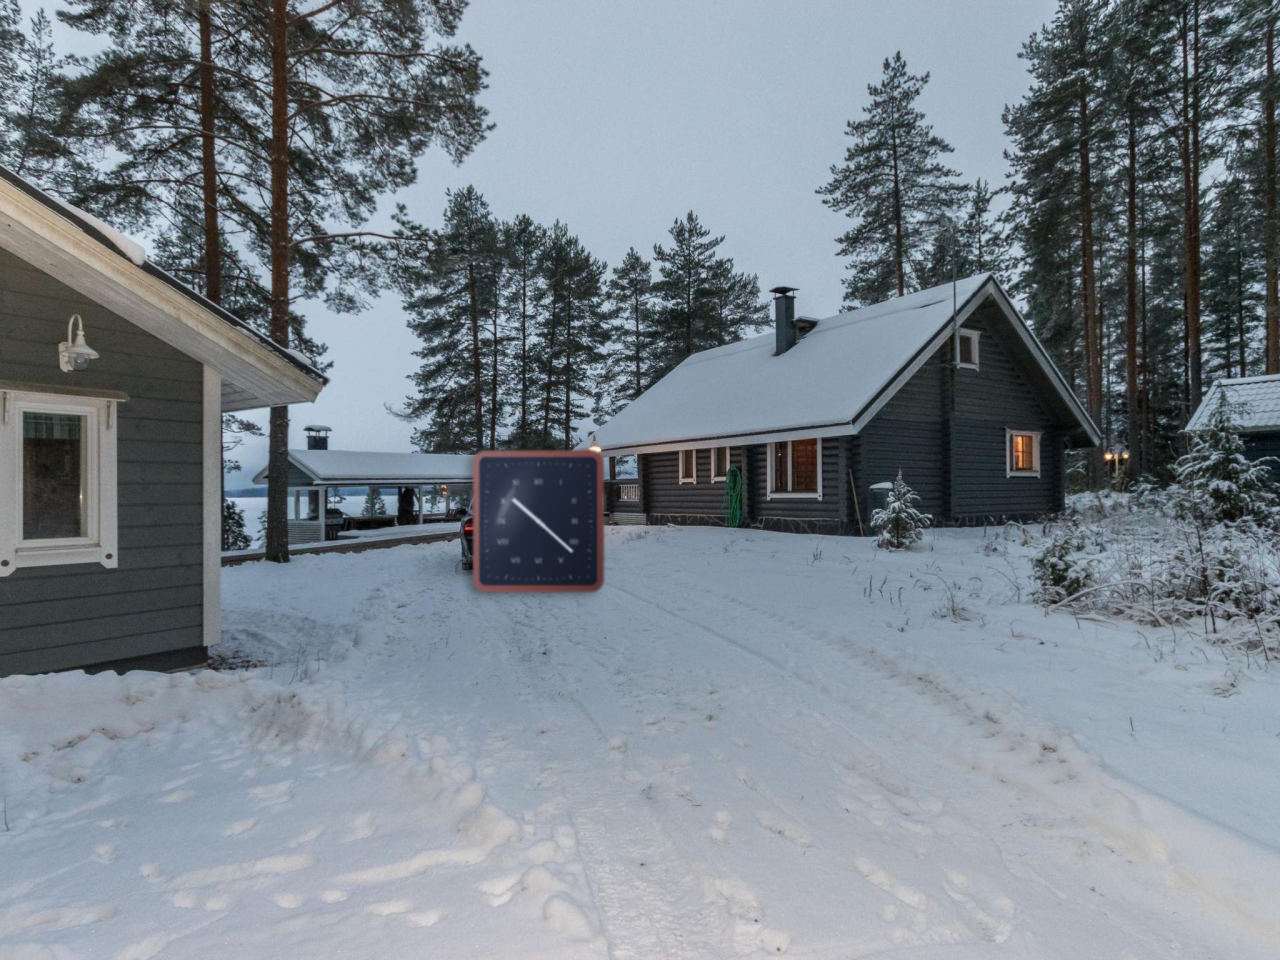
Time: **10:22**
